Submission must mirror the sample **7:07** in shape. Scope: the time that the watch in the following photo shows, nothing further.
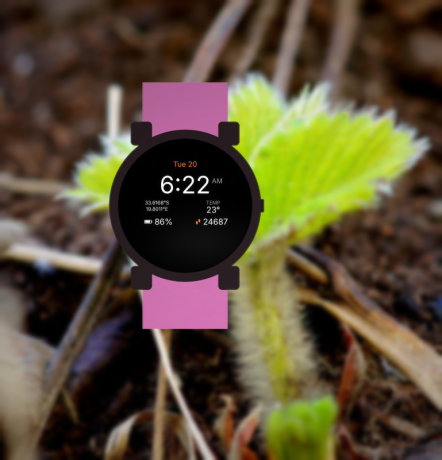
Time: **6:22**
